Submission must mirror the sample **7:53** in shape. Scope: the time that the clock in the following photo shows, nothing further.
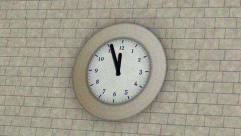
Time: **11:56**
